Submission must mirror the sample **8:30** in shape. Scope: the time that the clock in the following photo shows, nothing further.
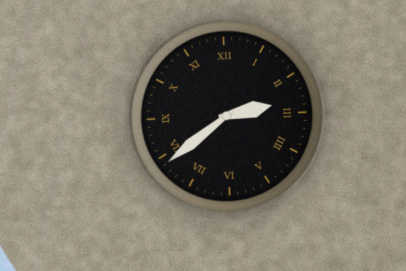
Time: **2:39**
